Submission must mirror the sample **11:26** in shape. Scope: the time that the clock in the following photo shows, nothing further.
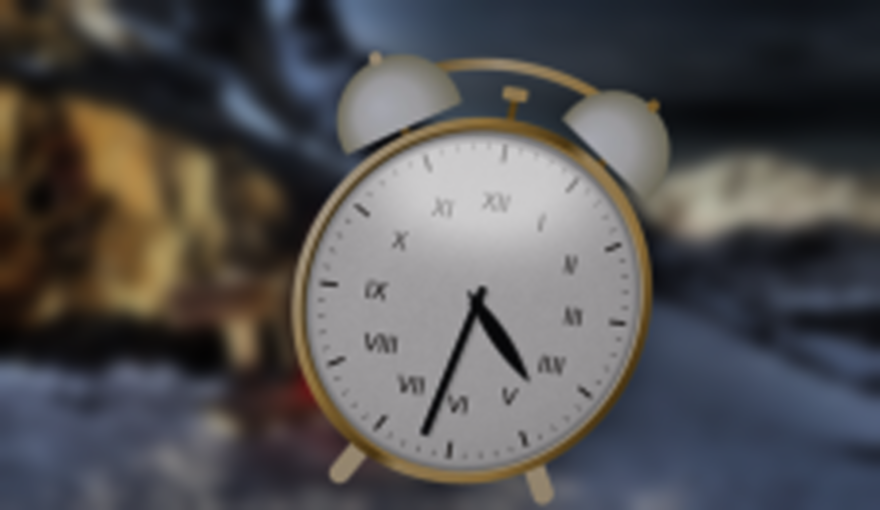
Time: **4:32**
